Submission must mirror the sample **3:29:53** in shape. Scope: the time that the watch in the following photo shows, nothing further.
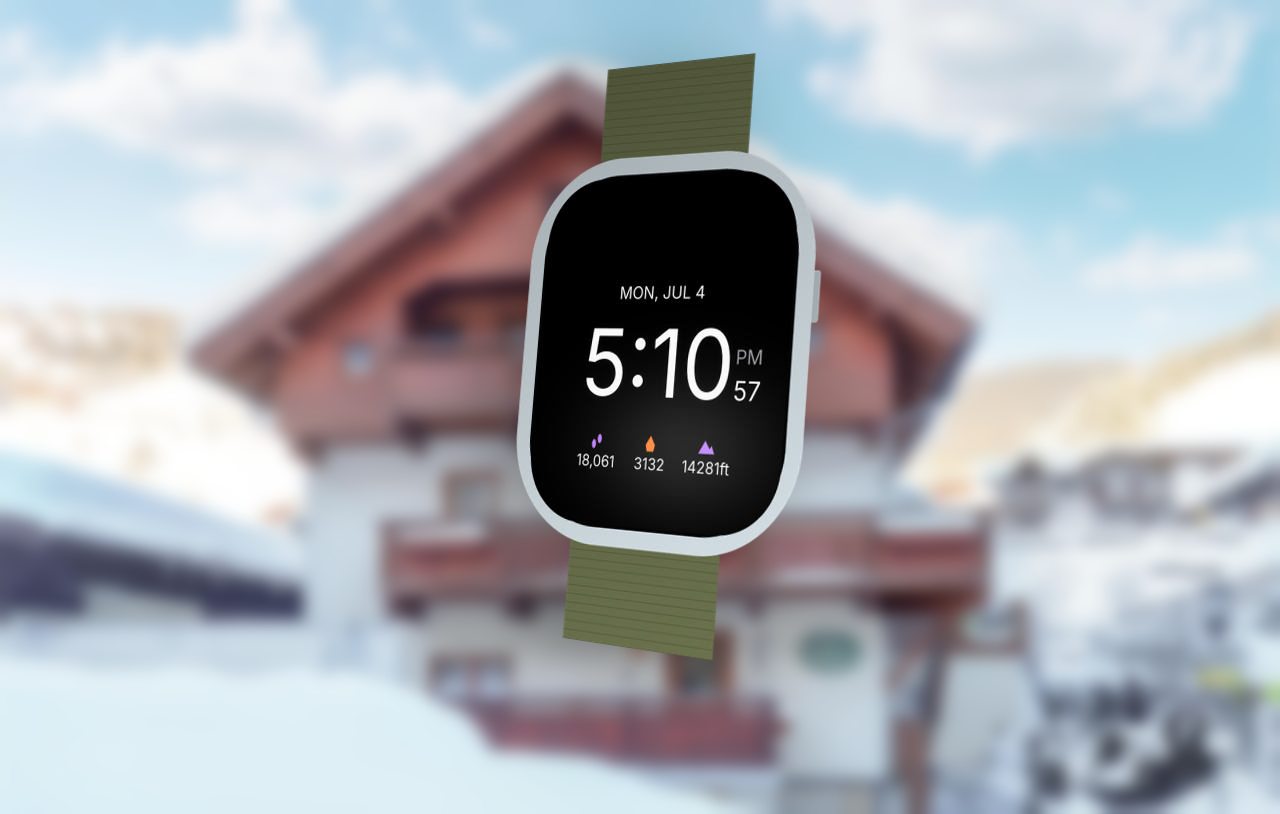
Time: **5:10:57**
